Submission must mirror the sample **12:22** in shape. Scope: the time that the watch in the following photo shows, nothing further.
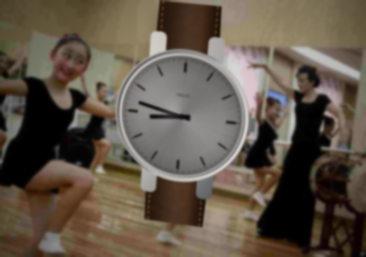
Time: **8:47**
